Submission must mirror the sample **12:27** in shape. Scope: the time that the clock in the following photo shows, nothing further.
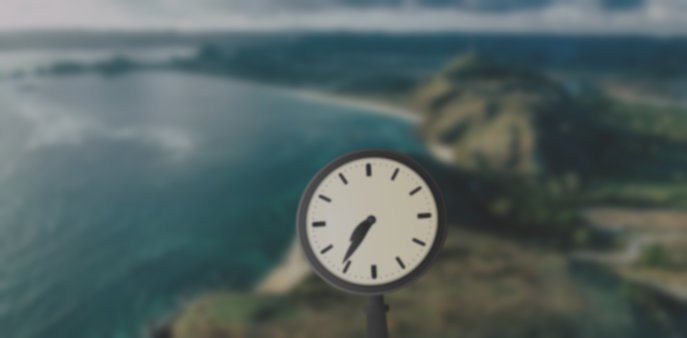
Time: **7:36**
